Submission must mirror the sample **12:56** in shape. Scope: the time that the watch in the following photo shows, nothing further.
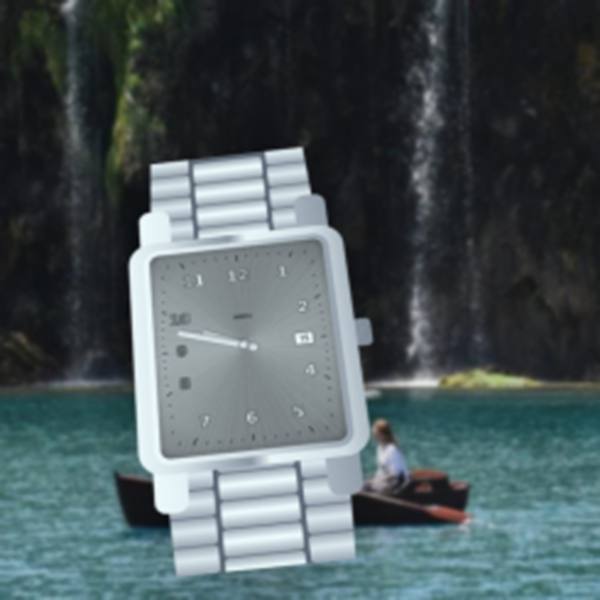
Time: **9:48**
